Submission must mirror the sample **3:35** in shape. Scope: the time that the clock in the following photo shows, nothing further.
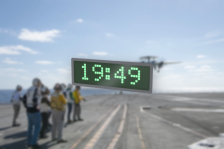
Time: **19:49**
